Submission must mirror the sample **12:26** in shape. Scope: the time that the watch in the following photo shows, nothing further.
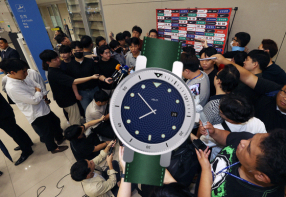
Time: **7:52**
